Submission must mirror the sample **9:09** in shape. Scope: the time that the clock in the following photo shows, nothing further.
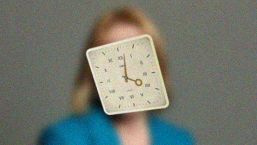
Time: **4:02**
